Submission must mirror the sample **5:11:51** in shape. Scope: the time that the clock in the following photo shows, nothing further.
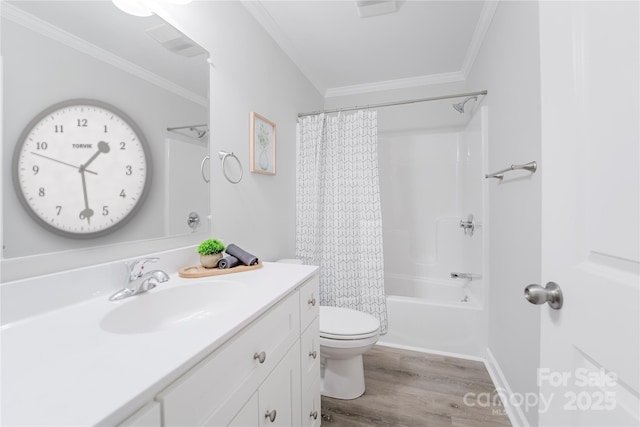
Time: **1:28:48**
